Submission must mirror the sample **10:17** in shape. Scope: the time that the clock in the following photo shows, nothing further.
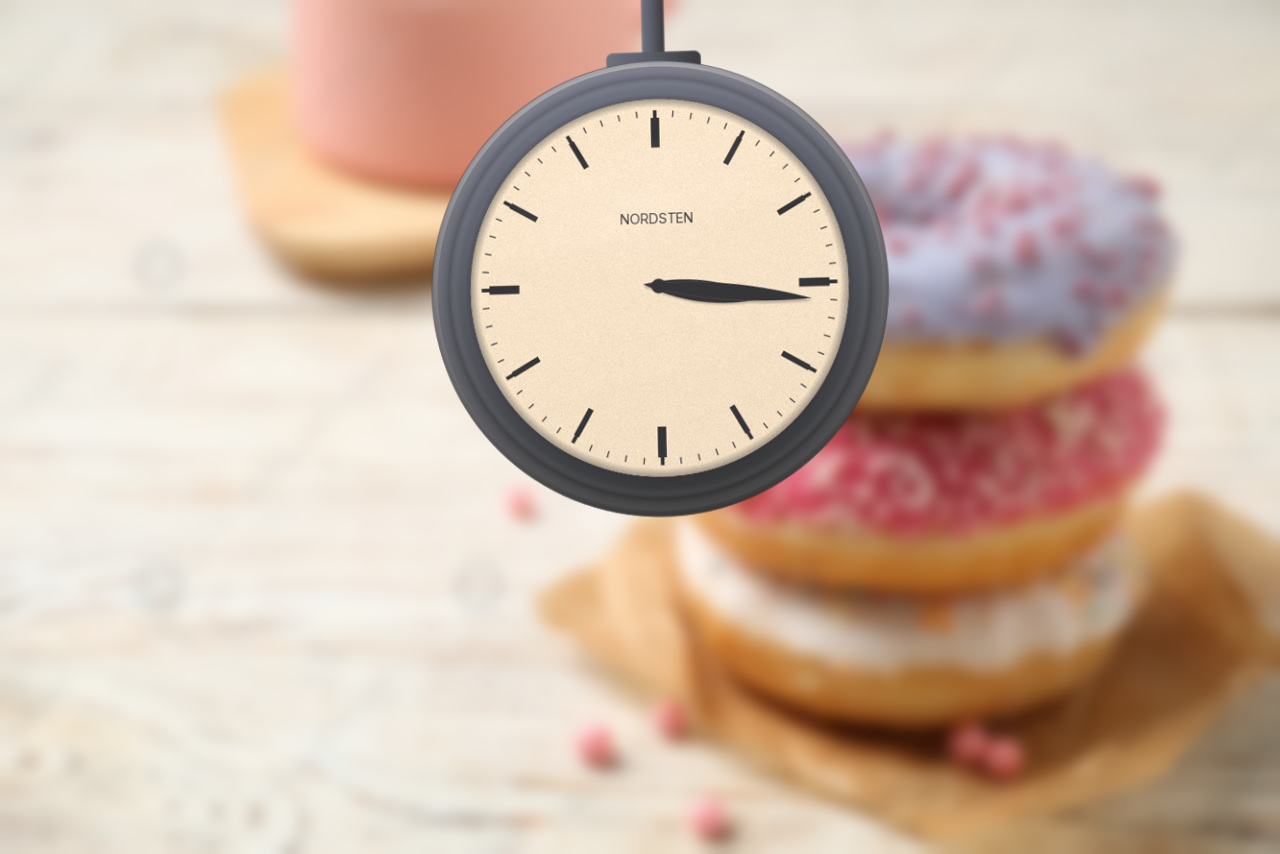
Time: **3:16**
